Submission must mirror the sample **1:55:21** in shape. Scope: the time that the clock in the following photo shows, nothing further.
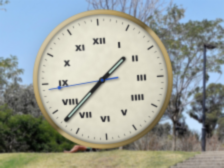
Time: **1:37:44**
